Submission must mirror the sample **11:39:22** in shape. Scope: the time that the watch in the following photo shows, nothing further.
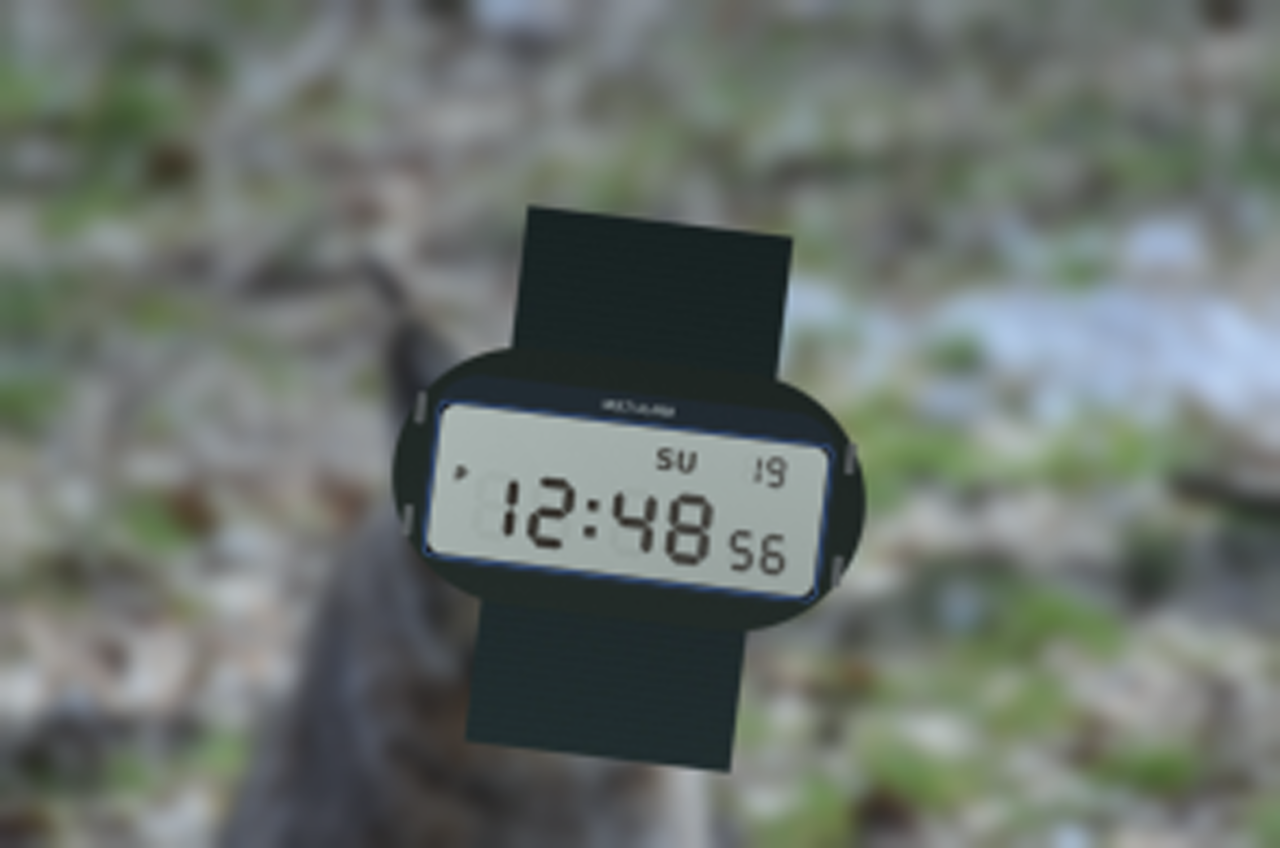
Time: **12:48:56**
